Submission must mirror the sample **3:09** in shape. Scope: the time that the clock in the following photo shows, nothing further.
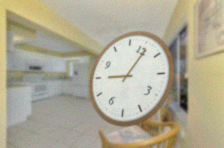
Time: **8:01**
